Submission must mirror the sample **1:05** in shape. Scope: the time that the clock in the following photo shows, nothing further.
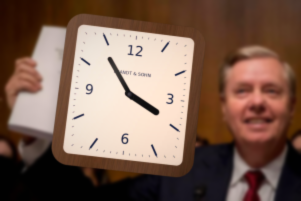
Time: **3:54**
